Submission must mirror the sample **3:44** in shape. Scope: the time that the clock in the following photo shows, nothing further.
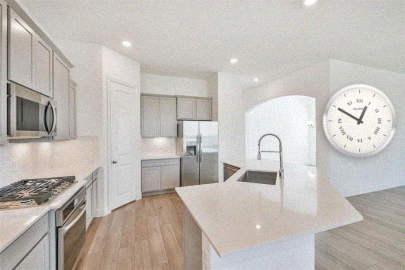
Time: **12:50**
